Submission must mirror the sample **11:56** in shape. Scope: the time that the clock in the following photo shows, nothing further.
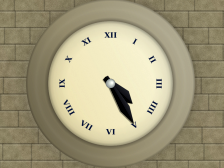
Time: **4:25**
